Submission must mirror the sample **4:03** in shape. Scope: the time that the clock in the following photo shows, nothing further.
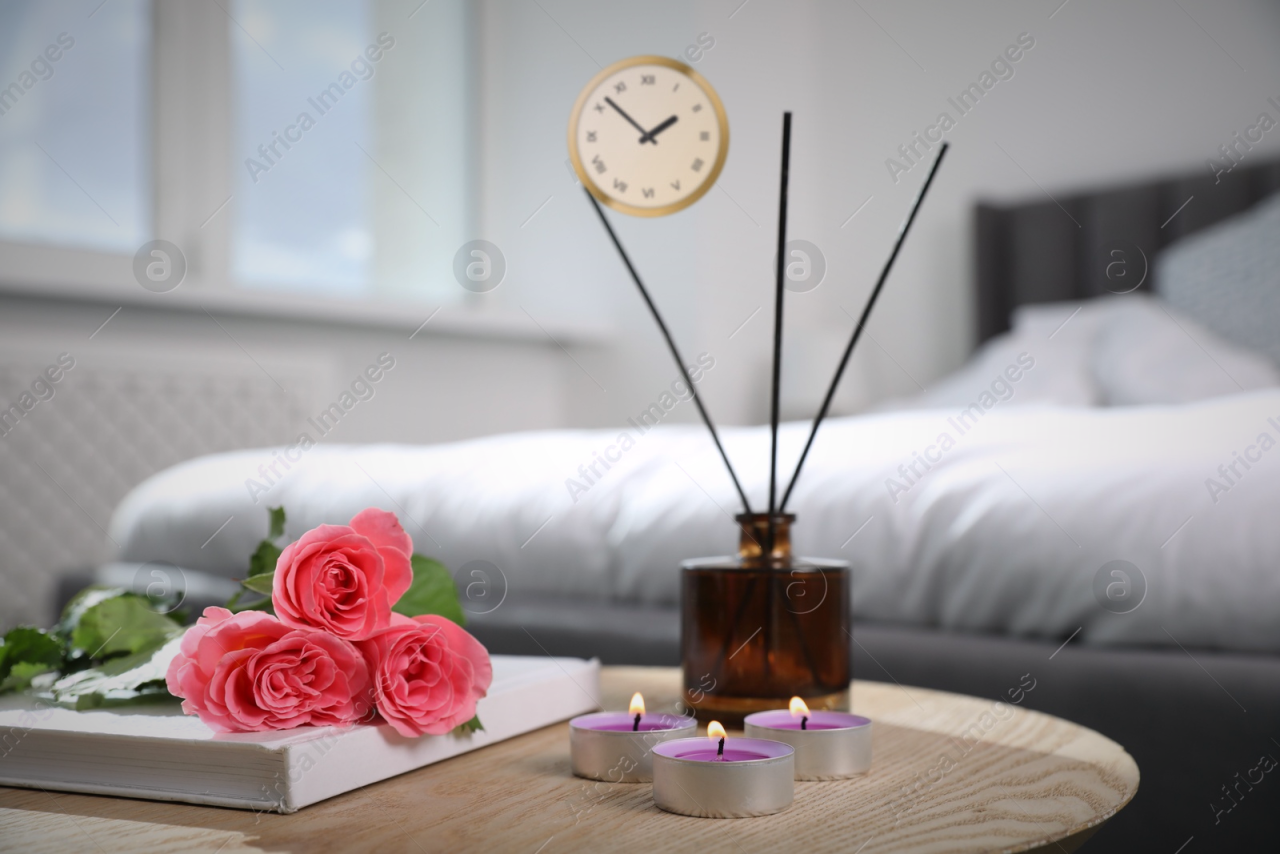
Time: **1:52**
